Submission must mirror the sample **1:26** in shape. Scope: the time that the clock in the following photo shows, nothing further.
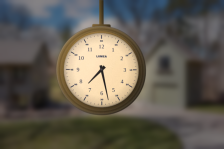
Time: **7:28**
